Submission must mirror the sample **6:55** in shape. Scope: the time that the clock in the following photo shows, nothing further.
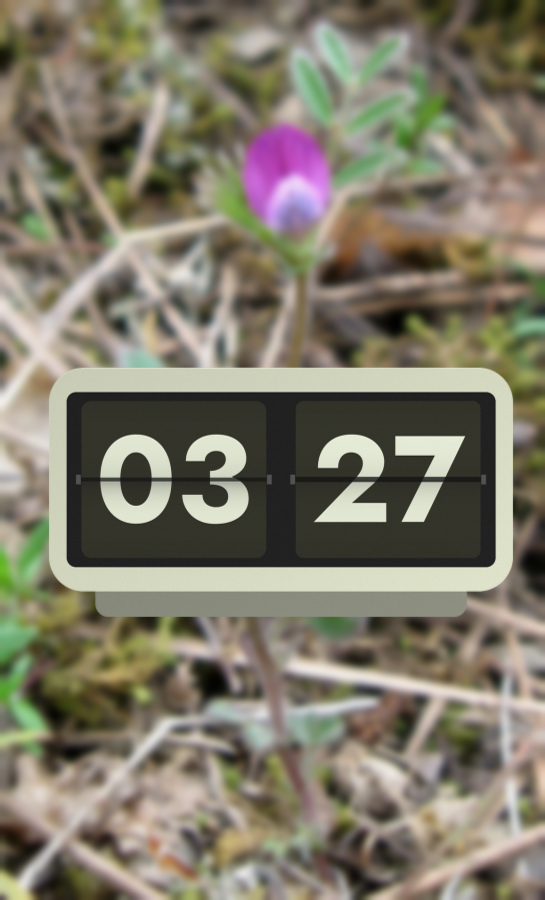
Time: **3:27**
